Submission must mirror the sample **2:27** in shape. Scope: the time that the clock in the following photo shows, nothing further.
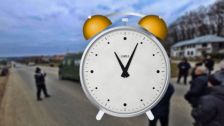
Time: **11:04**
